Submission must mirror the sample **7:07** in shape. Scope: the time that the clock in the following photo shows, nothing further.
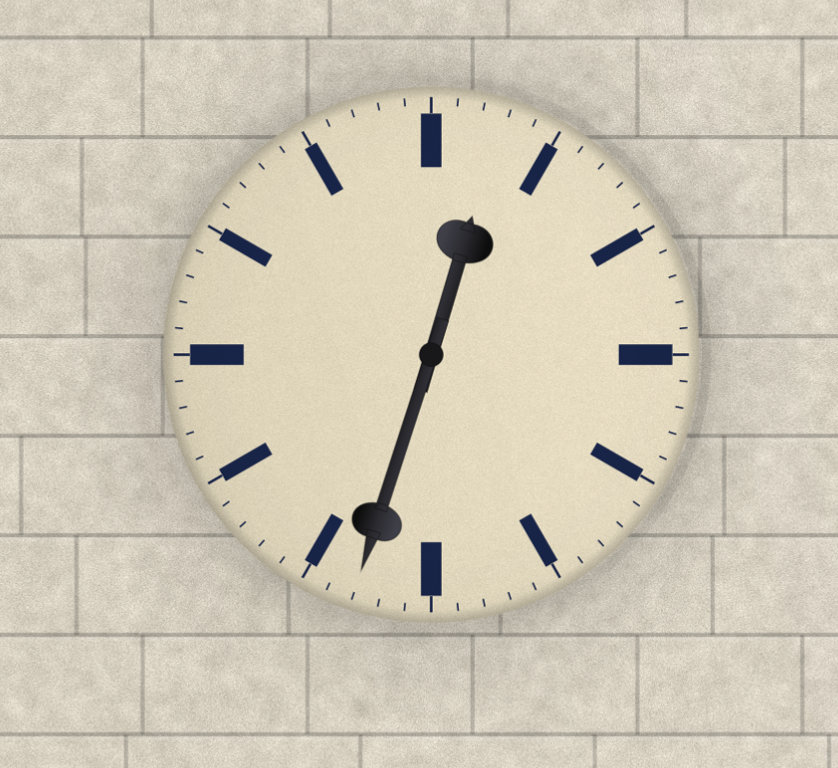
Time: **12:33**
